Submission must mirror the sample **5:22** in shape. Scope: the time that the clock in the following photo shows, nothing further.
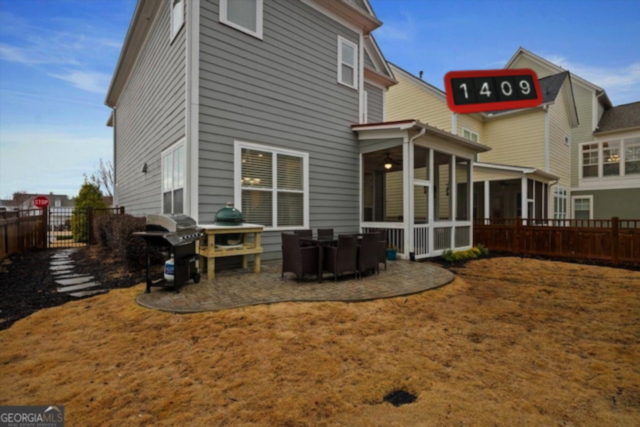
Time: **14:09**
